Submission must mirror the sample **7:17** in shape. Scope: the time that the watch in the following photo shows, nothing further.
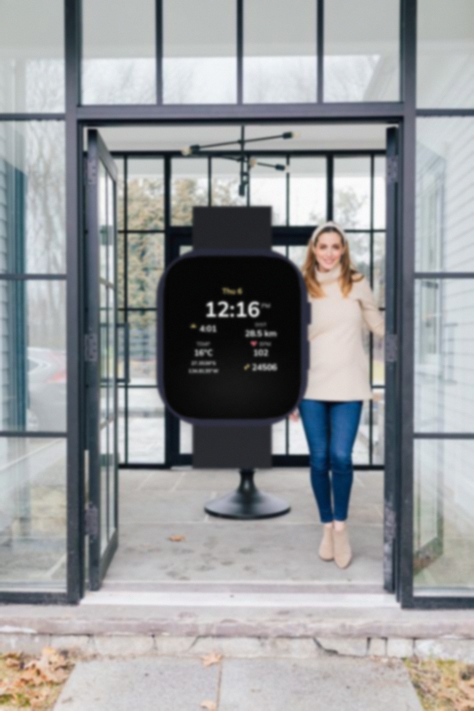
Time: **12:16**
